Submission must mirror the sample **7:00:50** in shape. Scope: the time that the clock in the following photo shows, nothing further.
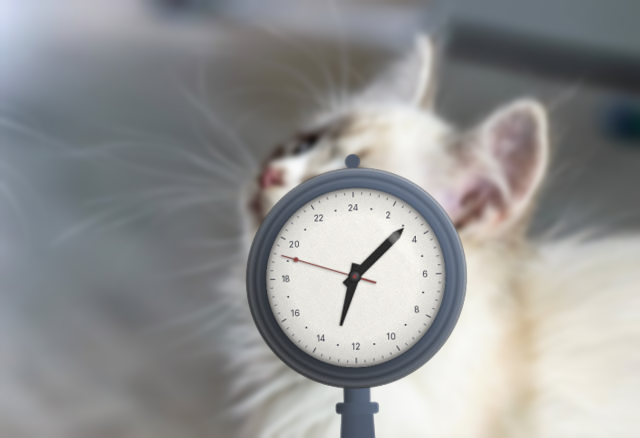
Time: **13:07:48**
